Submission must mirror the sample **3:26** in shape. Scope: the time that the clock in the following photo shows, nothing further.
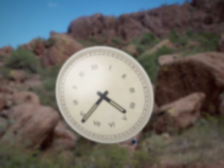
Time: **4:39**
